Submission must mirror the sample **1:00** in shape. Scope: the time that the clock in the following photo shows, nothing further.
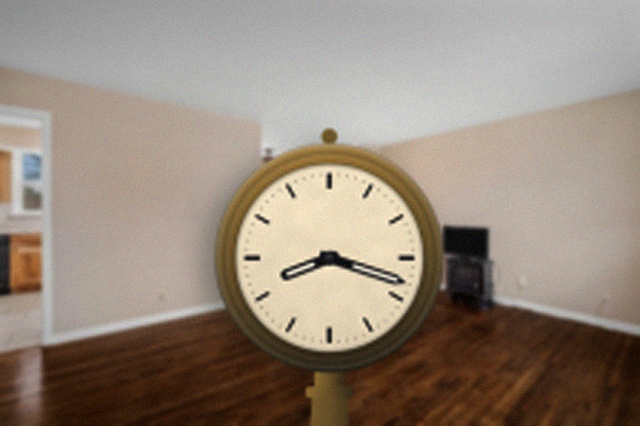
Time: **8:18**
